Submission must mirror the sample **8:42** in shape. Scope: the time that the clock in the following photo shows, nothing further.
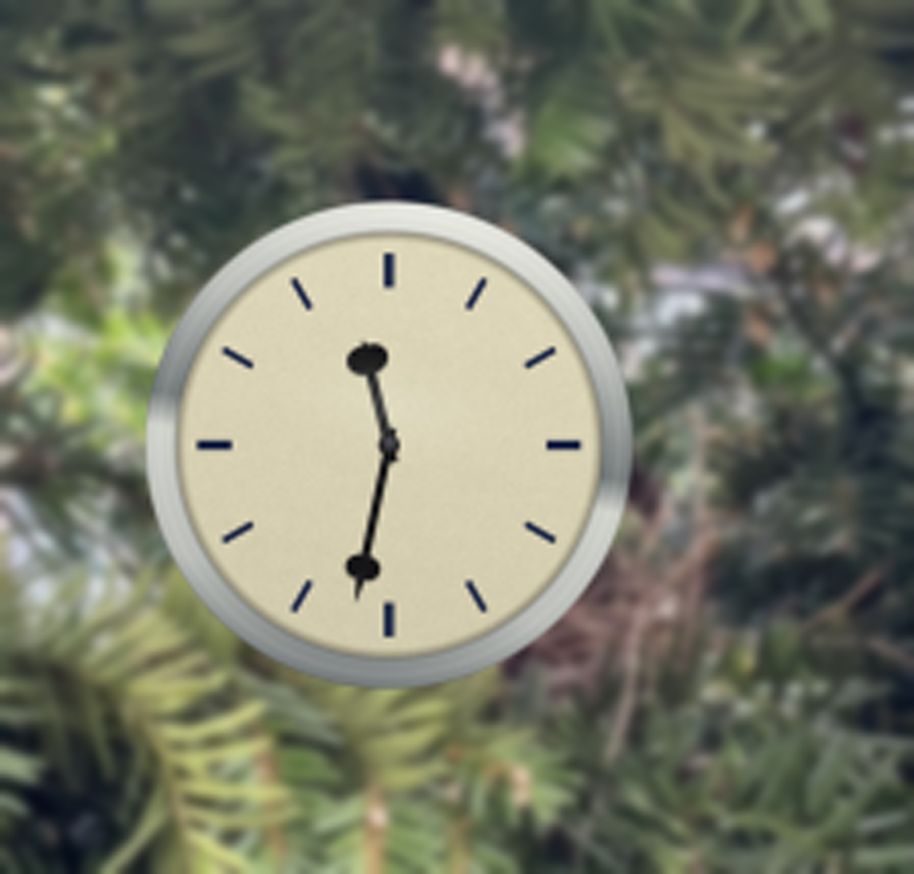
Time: **11:32**
